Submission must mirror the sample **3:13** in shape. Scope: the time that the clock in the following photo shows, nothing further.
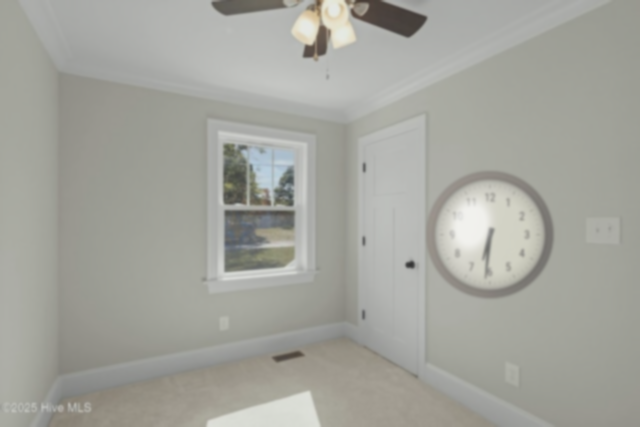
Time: **6:31**
